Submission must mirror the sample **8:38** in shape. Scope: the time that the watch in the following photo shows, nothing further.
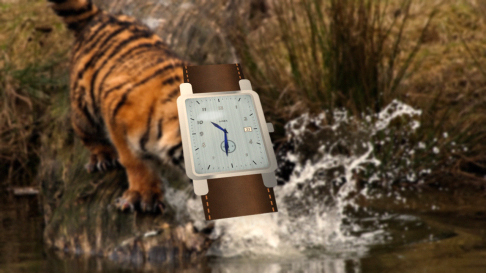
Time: **10:31**
